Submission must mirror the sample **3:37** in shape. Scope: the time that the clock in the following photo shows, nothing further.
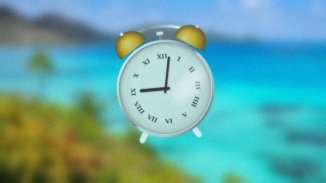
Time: **9:02**
